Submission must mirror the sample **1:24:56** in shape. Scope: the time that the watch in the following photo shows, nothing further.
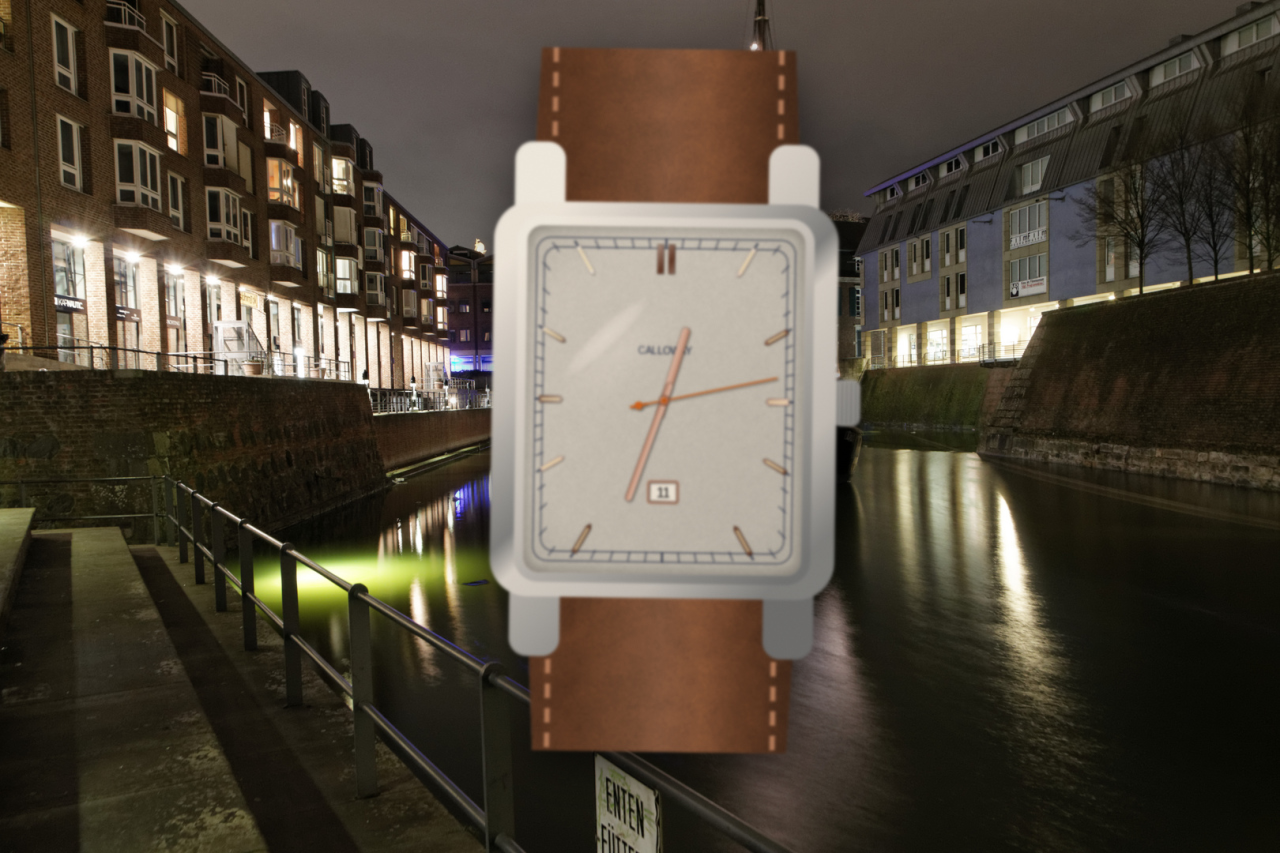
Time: **12:33:13**
